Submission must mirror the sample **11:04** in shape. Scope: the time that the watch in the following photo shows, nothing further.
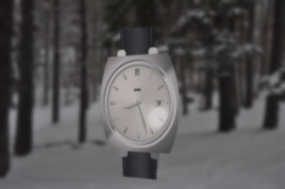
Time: **8:27**
